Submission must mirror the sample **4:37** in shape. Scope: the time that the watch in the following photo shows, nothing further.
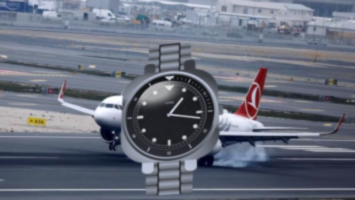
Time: **1:17**
